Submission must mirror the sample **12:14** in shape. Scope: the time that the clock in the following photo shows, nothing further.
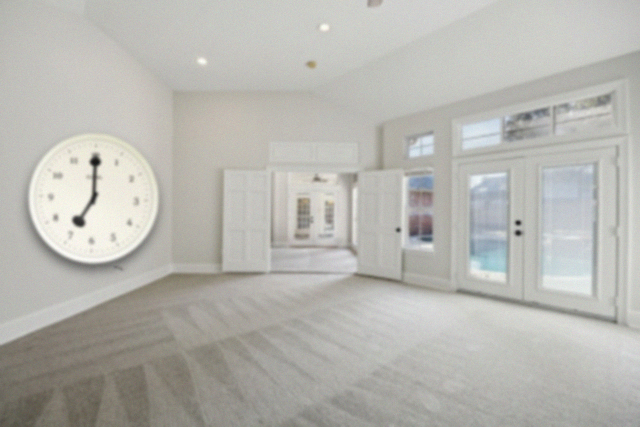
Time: **7:00**
